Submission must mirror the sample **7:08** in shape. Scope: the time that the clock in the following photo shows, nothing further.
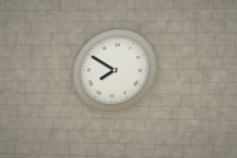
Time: **7:50**
